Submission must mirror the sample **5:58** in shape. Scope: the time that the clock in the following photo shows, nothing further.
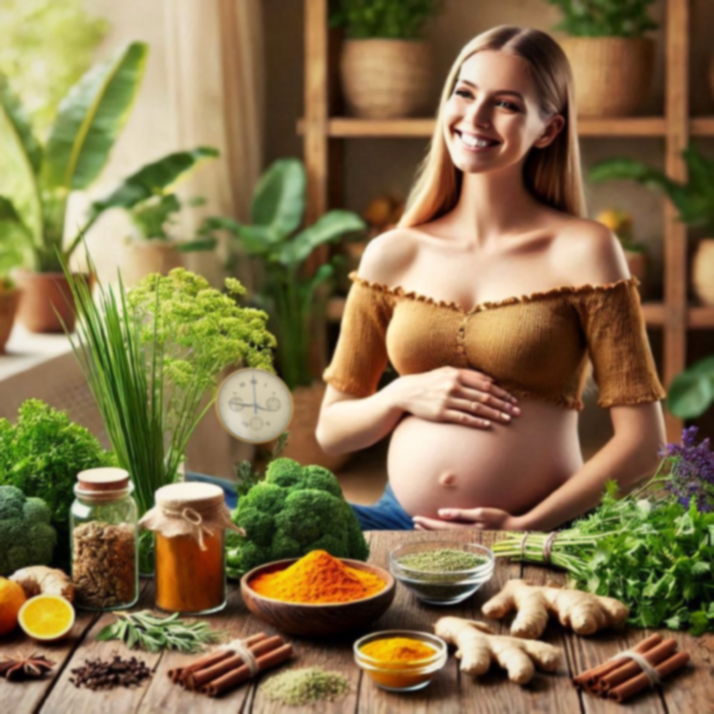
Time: **3:46**
